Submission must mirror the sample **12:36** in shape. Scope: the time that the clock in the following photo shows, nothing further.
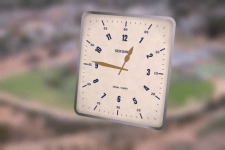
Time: **12:46**
